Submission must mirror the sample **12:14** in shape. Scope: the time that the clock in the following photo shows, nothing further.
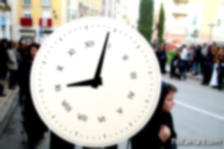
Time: **9:04**
